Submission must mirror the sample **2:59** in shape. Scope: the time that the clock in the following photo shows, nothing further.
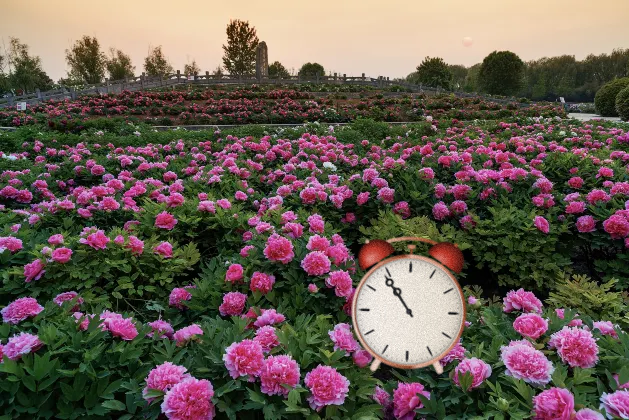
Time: **10:54**
